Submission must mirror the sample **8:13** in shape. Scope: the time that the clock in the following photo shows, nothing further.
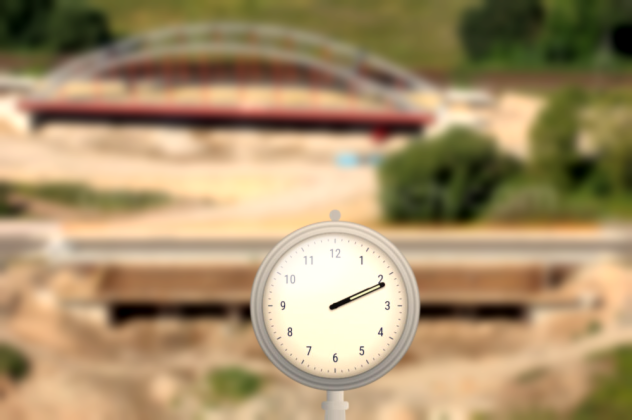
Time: **2:11**
